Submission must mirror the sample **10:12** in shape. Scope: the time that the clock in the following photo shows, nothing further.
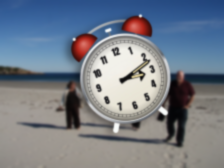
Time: **3:12**
